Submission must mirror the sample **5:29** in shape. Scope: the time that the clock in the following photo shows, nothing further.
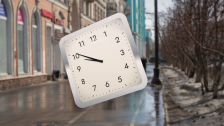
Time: **9:51**
